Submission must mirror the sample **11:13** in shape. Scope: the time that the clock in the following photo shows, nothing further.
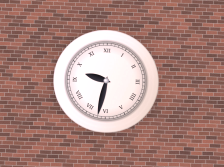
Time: **9:32**
